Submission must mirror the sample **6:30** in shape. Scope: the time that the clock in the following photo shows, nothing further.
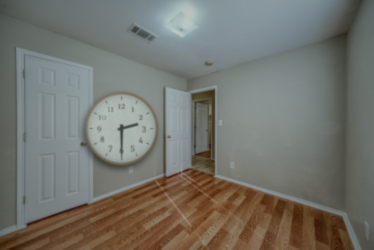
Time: **2:30**
